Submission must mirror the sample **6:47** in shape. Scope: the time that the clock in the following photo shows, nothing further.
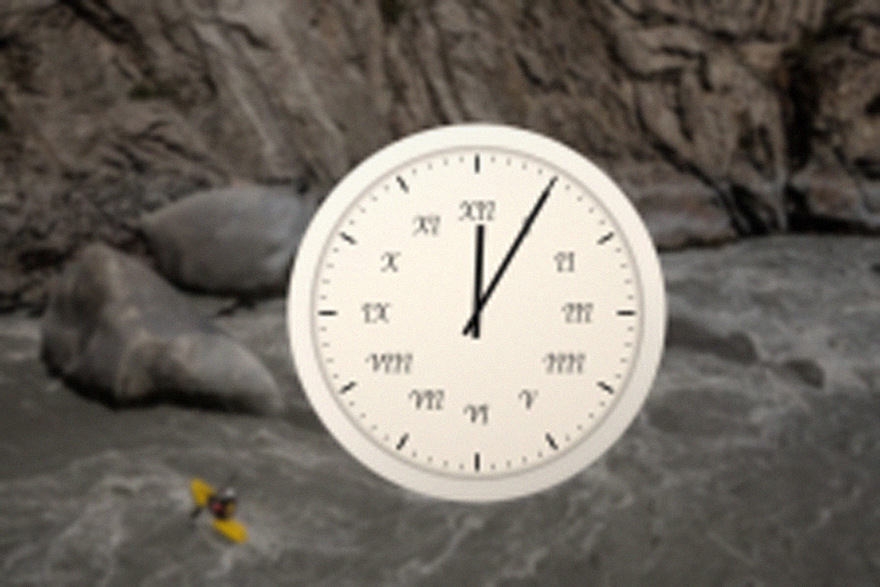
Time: **12:05**
